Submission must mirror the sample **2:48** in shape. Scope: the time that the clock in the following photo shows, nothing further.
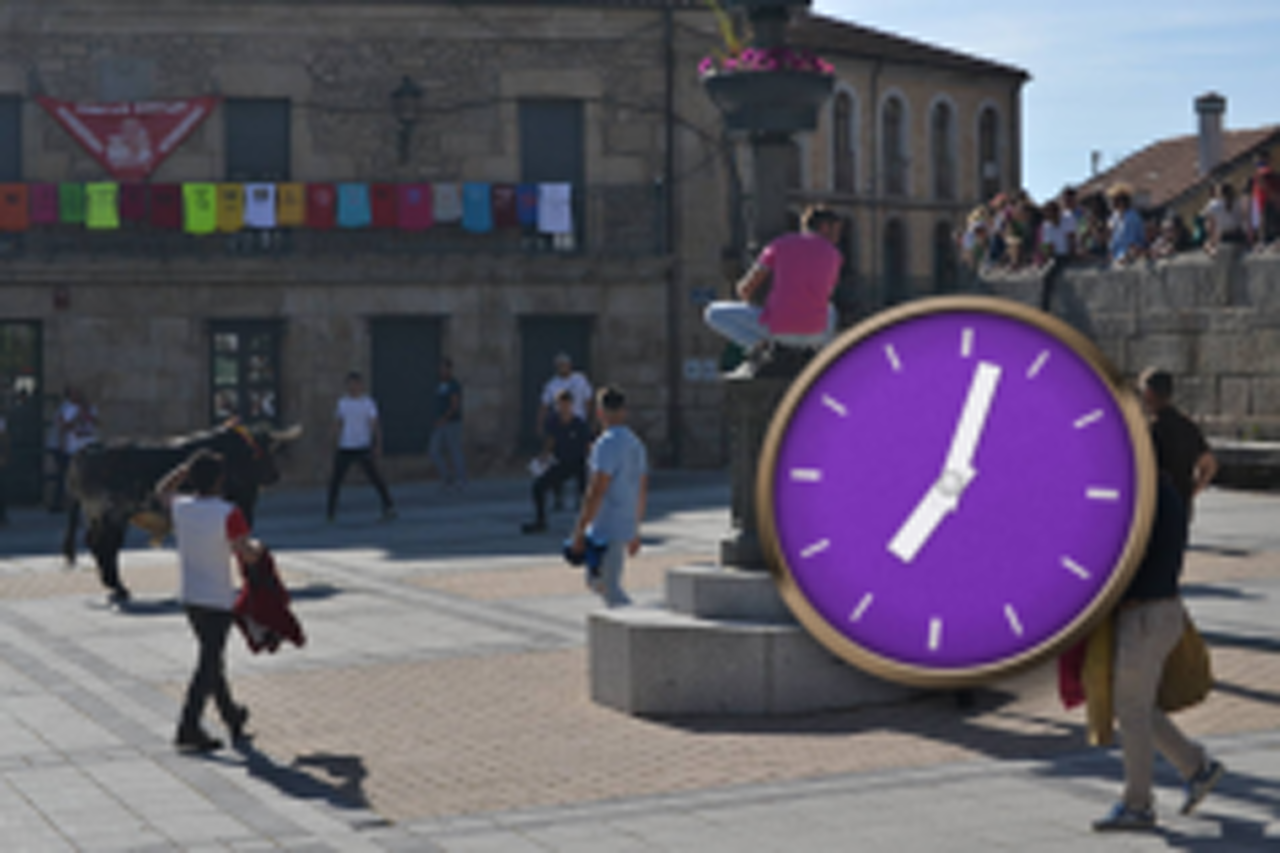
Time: **7:02**
